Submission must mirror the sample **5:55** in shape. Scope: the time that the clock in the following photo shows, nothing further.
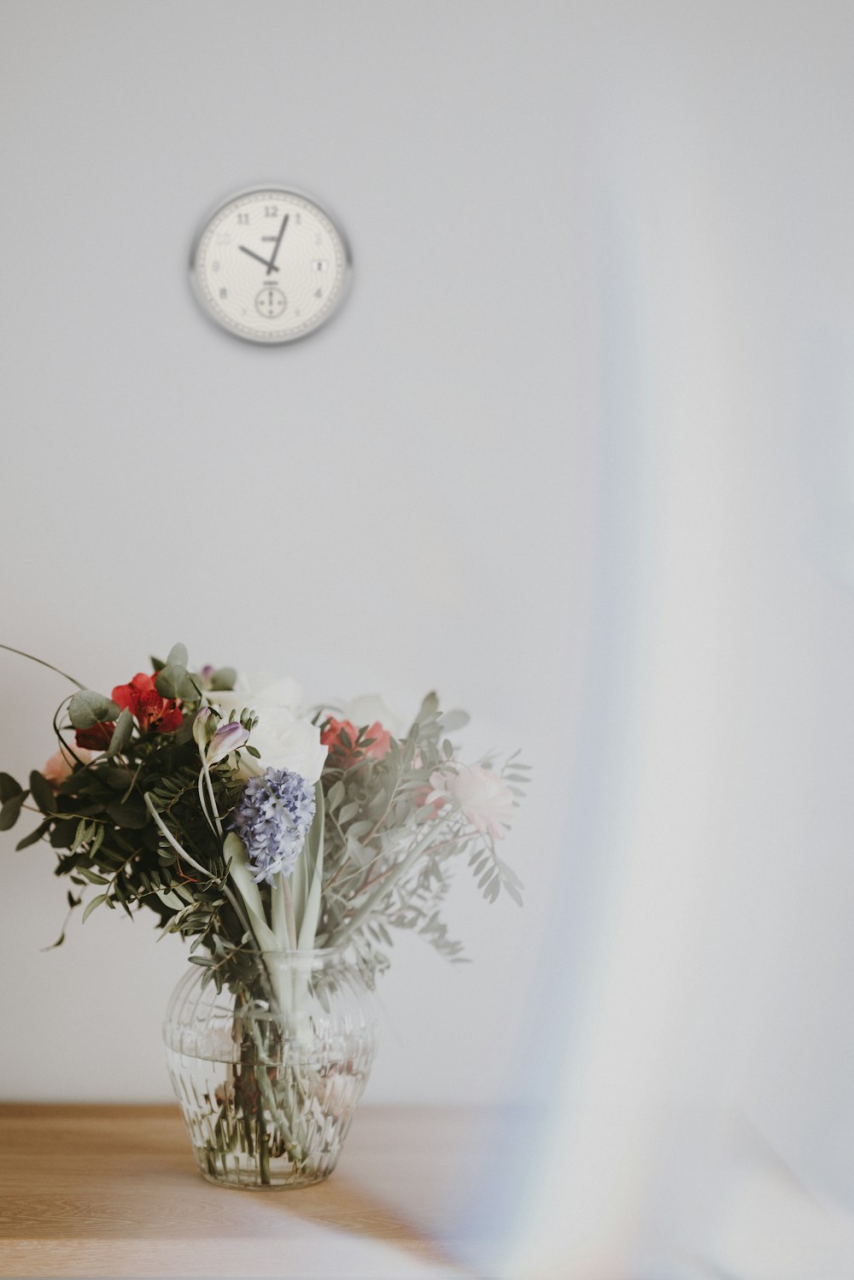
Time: **10:03**
